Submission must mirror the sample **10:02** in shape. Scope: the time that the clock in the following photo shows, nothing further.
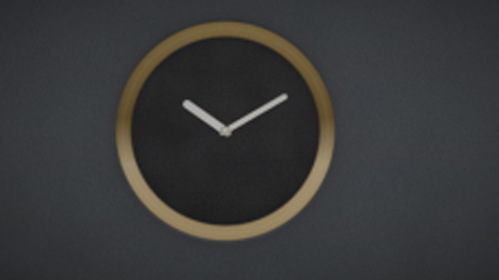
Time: **10:10**
